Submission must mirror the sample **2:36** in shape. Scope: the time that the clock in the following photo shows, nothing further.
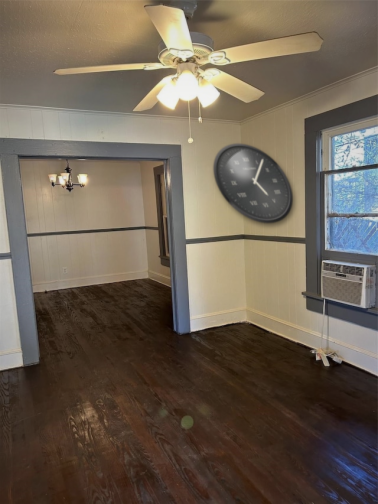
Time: **5:07**
